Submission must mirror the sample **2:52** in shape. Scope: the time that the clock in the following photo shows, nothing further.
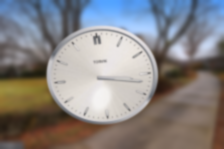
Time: **3:17**
